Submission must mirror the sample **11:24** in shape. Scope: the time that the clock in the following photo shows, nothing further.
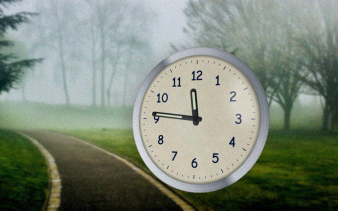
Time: **11:46**
